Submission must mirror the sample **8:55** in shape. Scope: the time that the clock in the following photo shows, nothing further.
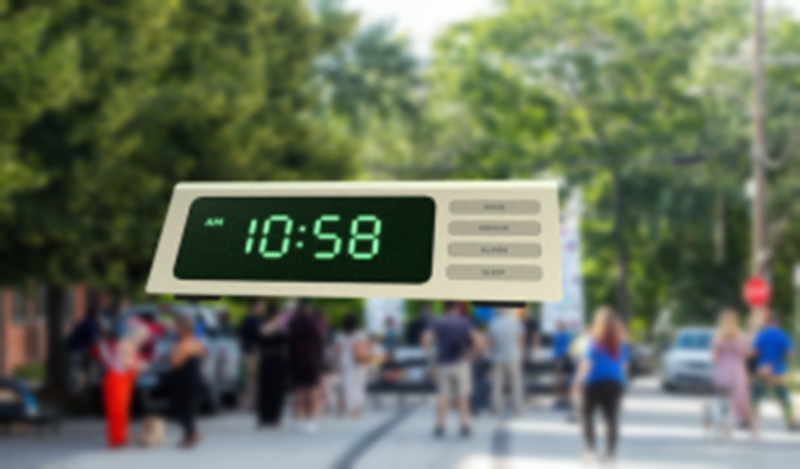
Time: **10:58**
